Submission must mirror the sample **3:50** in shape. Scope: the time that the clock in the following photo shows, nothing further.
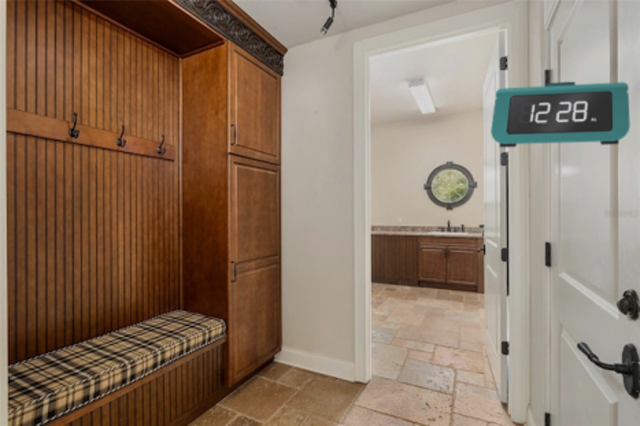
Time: **12:28**
